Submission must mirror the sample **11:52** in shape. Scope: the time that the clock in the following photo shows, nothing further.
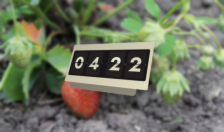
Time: **4:22**
